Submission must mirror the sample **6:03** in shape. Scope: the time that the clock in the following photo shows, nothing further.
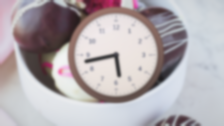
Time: **5:43**
